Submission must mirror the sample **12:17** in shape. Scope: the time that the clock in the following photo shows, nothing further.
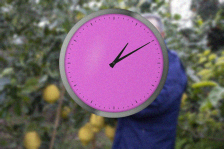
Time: **1:10**
